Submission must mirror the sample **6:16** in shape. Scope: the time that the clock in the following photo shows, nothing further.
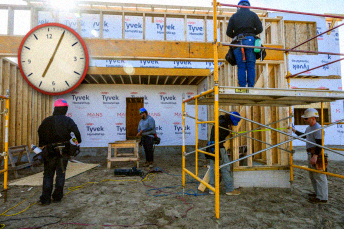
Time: **7:05**
